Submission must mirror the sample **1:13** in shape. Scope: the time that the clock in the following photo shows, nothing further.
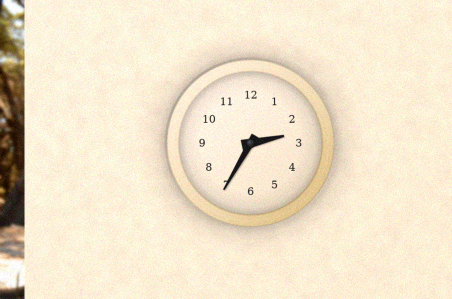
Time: **2:35**
